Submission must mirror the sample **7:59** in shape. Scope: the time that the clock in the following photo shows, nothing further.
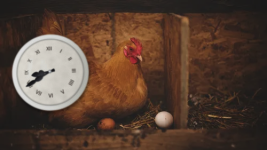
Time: **8:40**
